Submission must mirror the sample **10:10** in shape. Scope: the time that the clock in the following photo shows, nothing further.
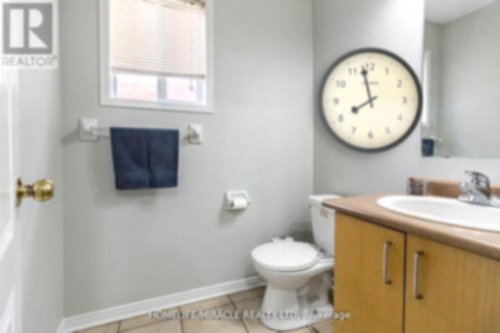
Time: **7:58**
